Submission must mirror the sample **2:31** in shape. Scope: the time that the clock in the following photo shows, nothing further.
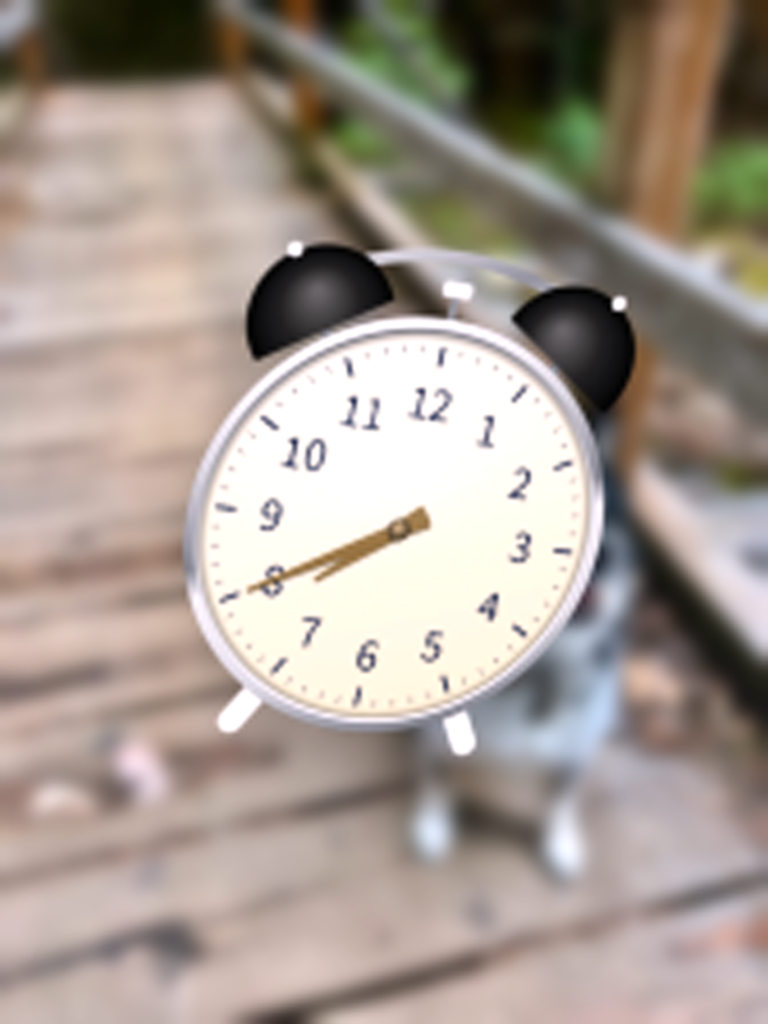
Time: **7:40**
